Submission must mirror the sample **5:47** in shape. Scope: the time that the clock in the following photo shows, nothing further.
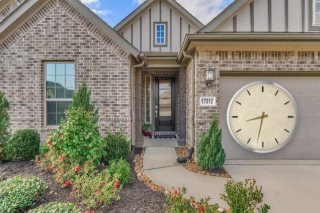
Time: **8:32**
